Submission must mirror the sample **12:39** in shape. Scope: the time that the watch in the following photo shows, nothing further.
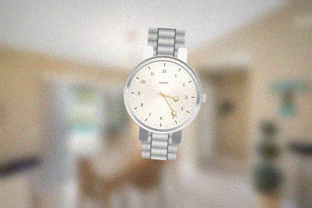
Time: **3:24**
